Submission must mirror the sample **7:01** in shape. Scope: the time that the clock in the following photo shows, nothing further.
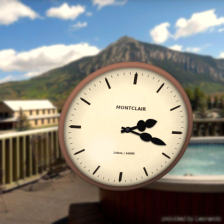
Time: **2:18**
